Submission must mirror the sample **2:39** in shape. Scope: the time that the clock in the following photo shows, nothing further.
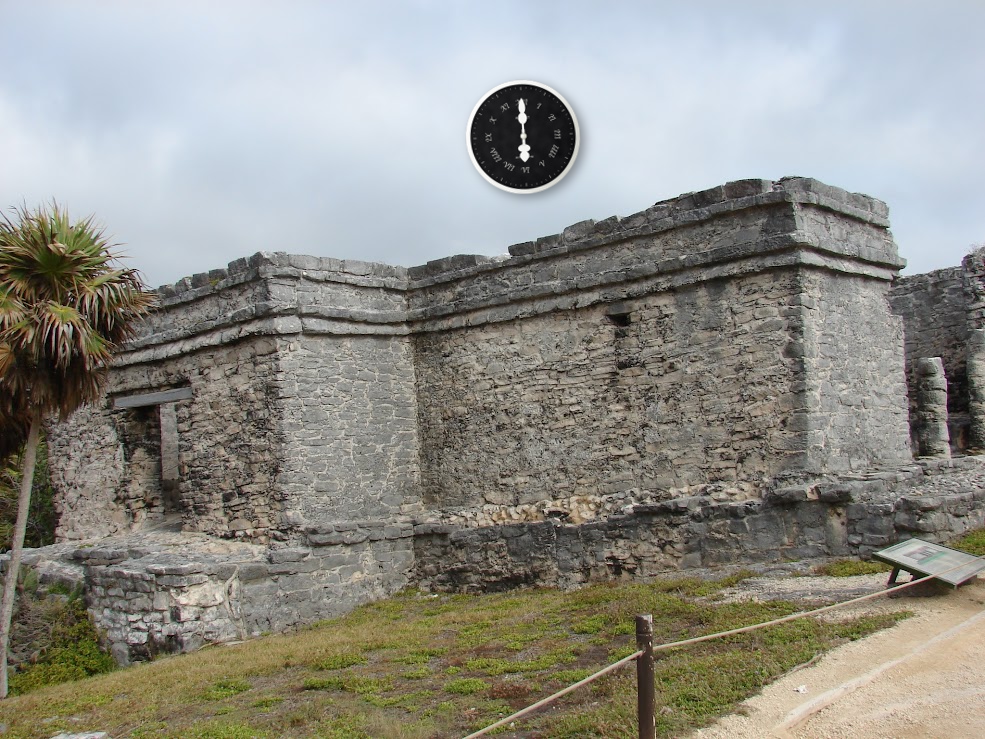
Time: **6:00**
